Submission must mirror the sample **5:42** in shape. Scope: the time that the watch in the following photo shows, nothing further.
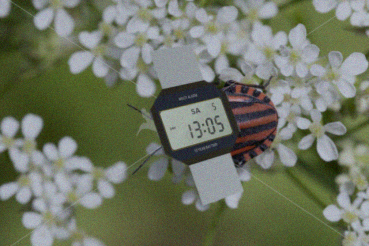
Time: **13:05**
